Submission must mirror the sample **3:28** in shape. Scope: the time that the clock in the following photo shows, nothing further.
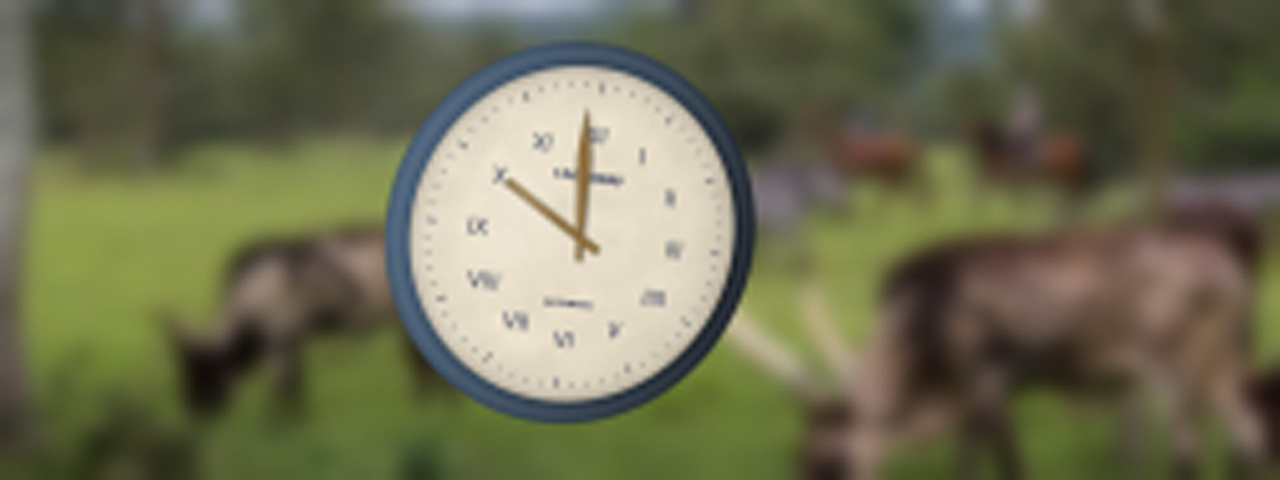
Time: **9:59**
